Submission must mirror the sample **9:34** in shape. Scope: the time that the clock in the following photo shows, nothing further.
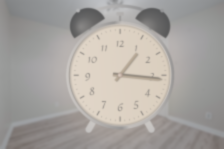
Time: **1:16**
